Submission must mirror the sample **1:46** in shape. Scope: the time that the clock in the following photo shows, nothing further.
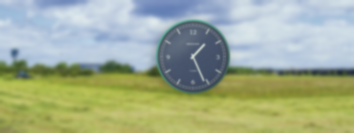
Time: **1:26**
